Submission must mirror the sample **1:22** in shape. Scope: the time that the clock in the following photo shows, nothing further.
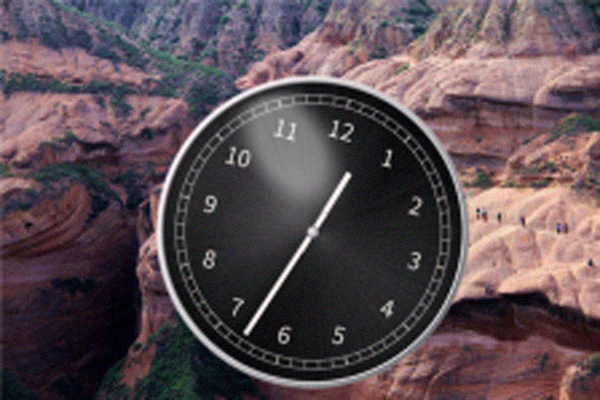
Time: **12:33**
